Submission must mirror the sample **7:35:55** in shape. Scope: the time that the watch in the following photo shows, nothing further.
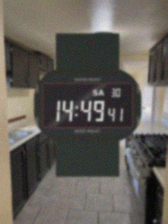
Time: **14:49:41**
